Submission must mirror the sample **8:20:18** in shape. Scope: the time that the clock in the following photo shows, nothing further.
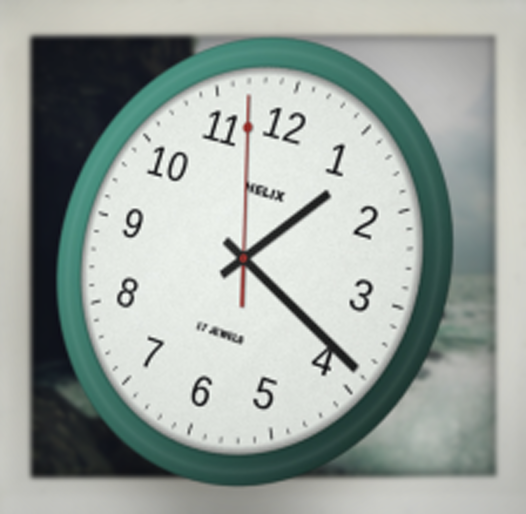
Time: **1:18:57**
